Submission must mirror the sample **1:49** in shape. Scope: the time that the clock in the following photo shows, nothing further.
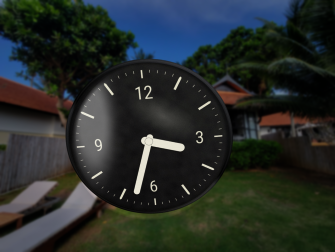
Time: **3:33**
